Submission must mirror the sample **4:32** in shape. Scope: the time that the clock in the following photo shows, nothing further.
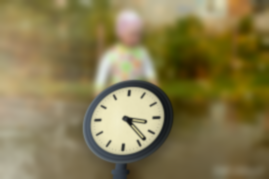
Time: **3:23**
